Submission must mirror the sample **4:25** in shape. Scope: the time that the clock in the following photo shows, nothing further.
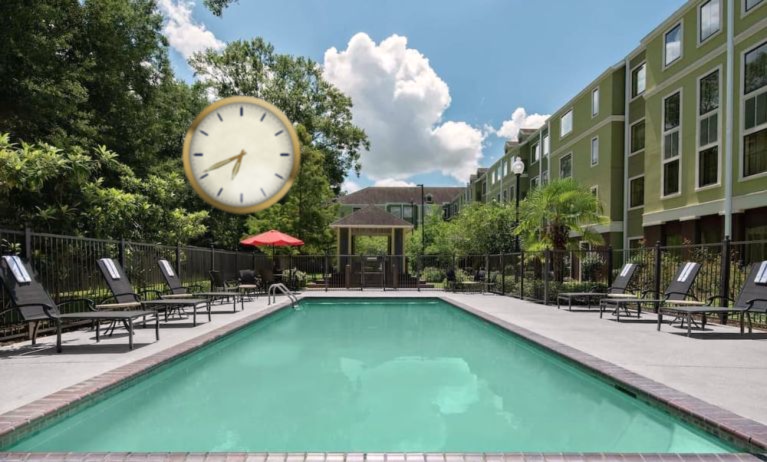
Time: **6:41**
